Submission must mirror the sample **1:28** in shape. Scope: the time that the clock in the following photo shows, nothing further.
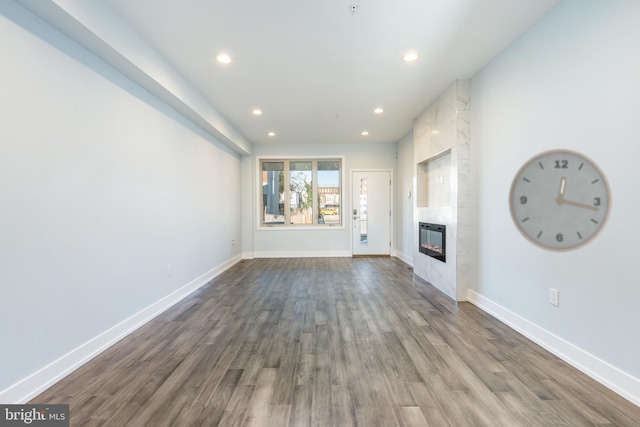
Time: **12:17**
